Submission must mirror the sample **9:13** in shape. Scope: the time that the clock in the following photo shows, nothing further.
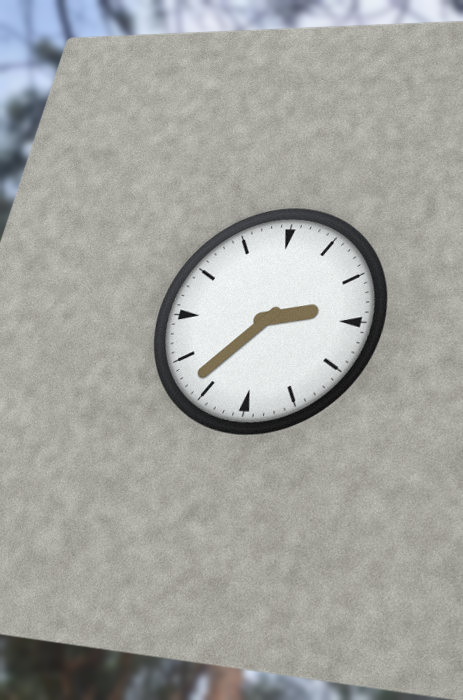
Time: **2:37**
